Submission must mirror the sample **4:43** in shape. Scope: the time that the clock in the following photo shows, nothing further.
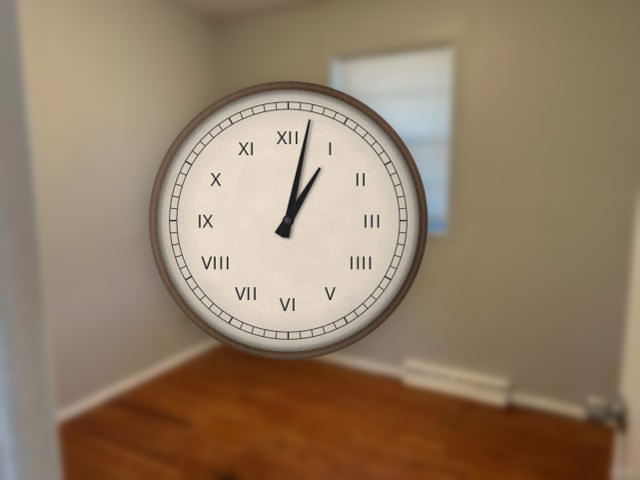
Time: **1:02**
